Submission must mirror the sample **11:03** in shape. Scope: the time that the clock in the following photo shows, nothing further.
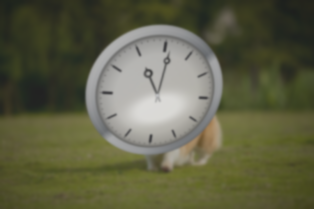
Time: **11:01**
